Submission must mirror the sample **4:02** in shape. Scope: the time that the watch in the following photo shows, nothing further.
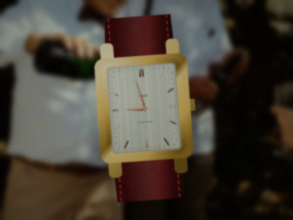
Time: **8:58**
